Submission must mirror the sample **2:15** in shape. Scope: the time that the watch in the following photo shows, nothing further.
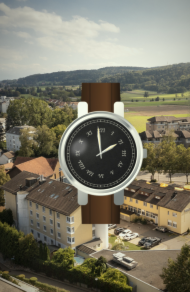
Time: **1:59**
